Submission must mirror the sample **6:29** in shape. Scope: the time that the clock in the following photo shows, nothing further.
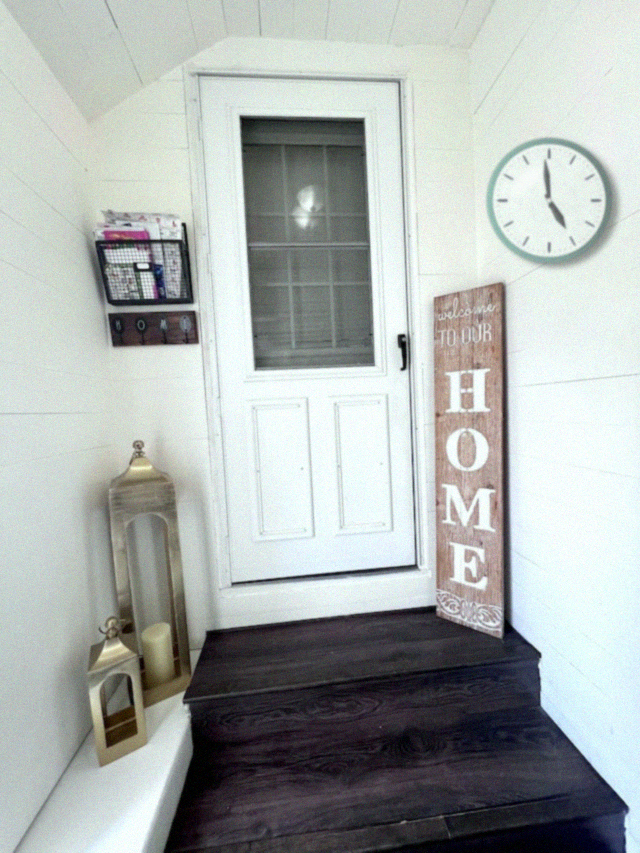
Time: **4:59**
